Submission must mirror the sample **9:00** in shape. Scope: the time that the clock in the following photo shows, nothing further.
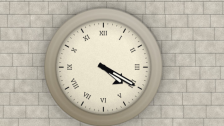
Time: **4:20**
